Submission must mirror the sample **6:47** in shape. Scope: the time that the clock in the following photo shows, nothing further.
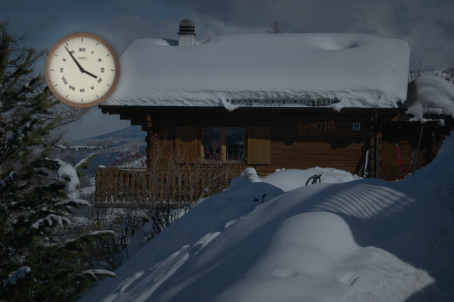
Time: **3:54**
